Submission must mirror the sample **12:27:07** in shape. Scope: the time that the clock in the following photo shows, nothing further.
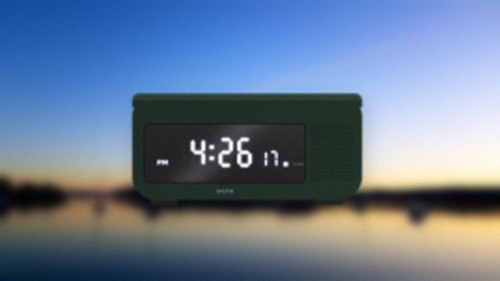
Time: **4:26:17**
